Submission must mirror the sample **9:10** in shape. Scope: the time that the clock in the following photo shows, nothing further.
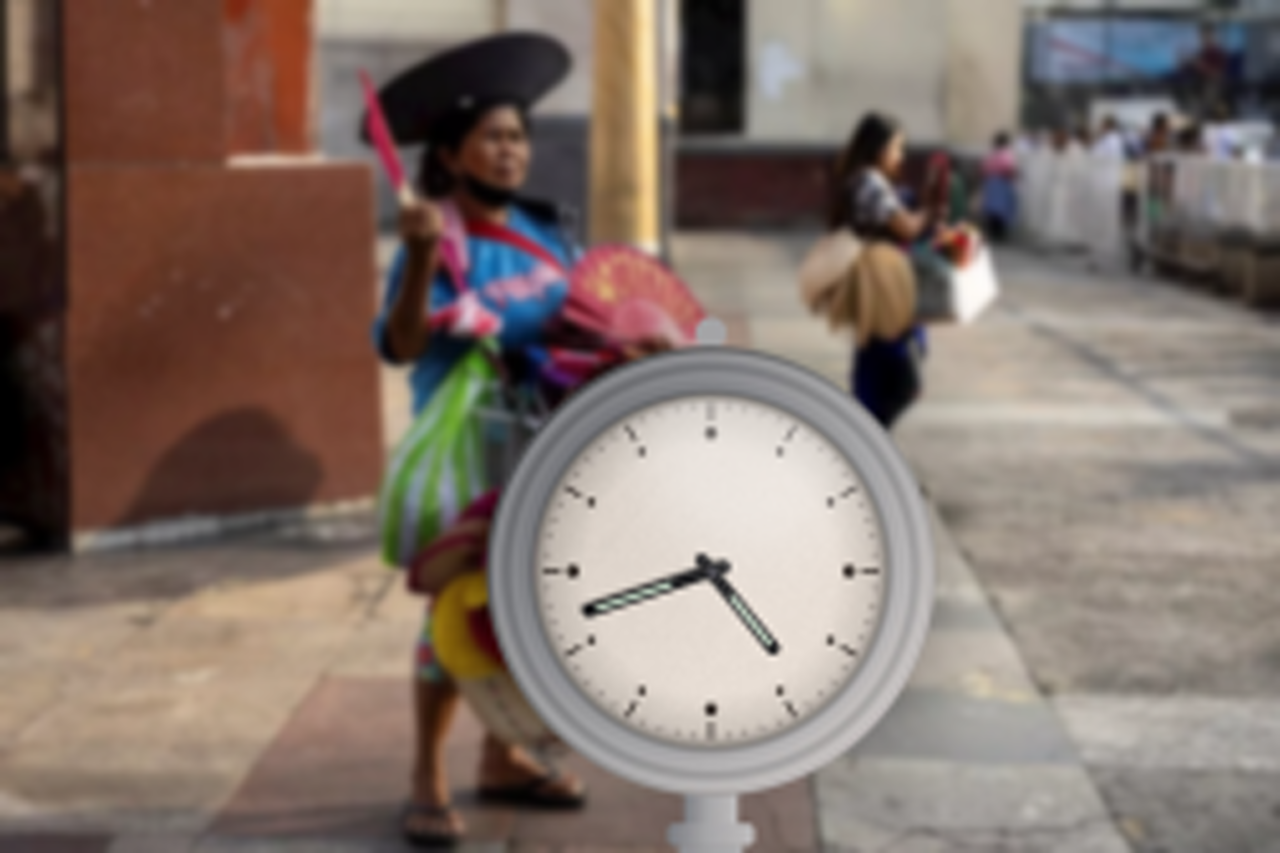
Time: **4:42**
